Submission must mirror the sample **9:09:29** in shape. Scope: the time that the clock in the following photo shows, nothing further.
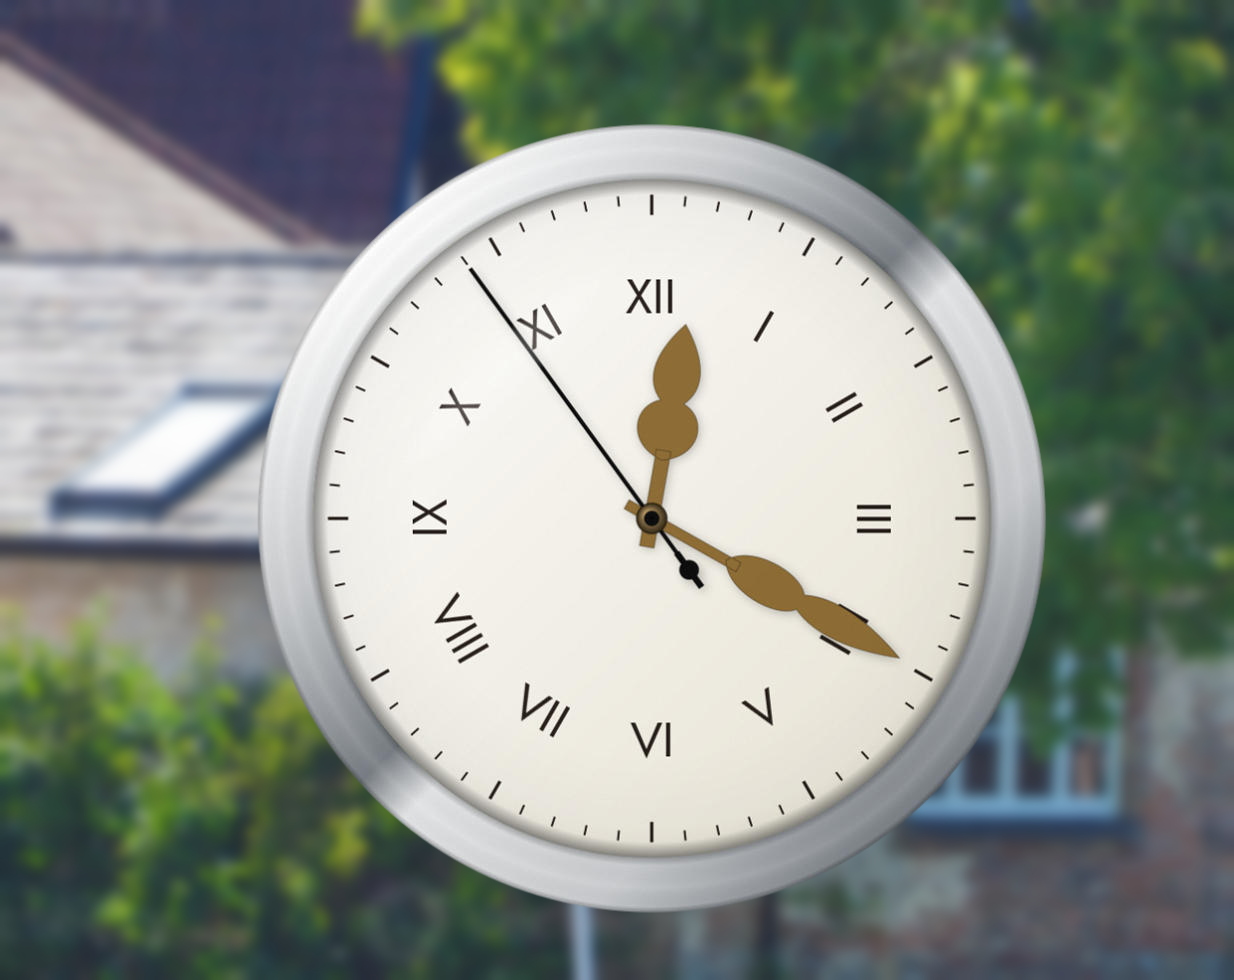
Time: **12:19:54**
